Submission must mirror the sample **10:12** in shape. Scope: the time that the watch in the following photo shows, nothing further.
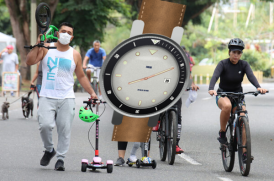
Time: **8:10**
